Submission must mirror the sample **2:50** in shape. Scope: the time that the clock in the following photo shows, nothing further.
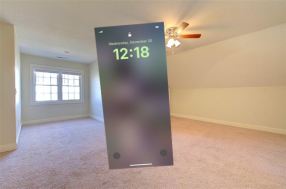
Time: **12:18**
